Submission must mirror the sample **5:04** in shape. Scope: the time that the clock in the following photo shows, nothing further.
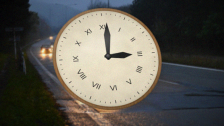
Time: **3:01**
